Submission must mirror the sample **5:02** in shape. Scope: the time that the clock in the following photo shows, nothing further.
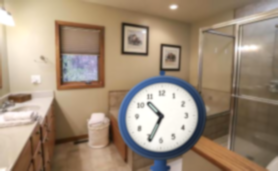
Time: **10:34**
